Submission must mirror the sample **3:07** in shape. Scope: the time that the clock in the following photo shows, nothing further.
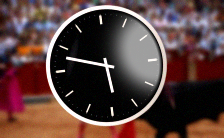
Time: **5:48**
